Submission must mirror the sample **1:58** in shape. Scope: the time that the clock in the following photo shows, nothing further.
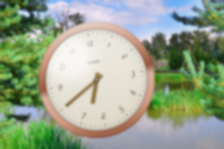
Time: **6:40**
